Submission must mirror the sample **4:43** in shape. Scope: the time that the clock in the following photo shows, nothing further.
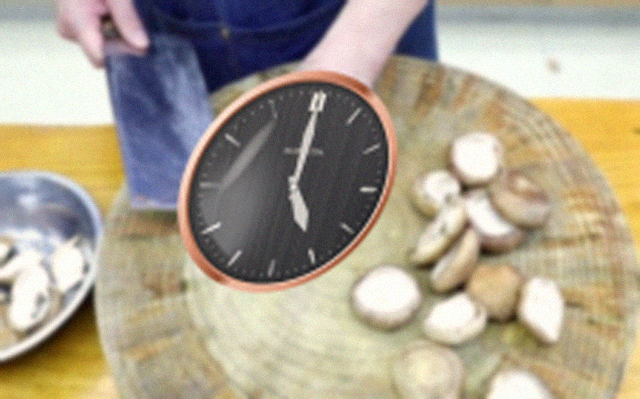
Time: **5:00**
